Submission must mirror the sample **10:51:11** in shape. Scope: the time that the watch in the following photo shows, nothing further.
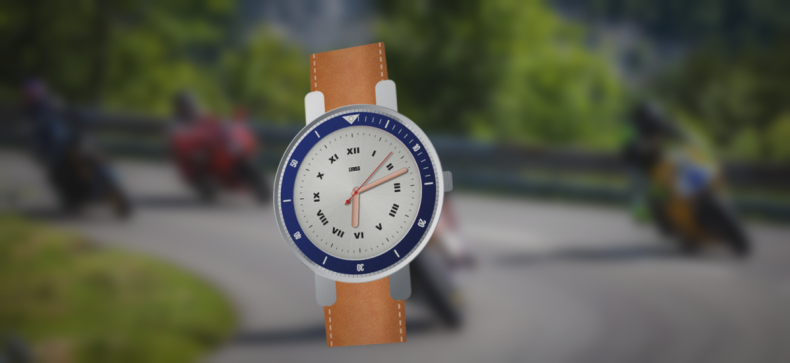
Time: **6:12:08**
